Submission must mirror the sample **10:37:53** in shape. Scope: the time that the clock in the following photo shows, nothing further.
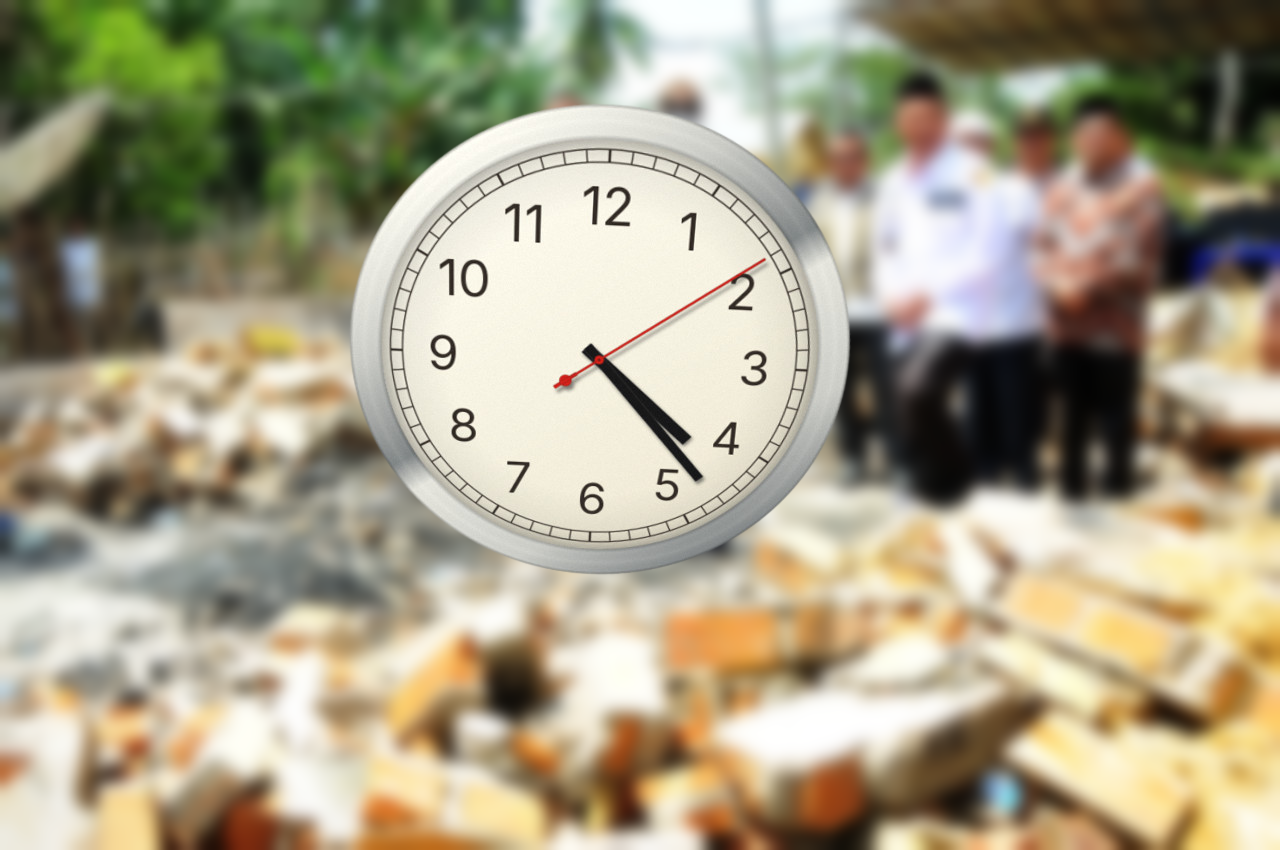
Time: **4:23:09**
